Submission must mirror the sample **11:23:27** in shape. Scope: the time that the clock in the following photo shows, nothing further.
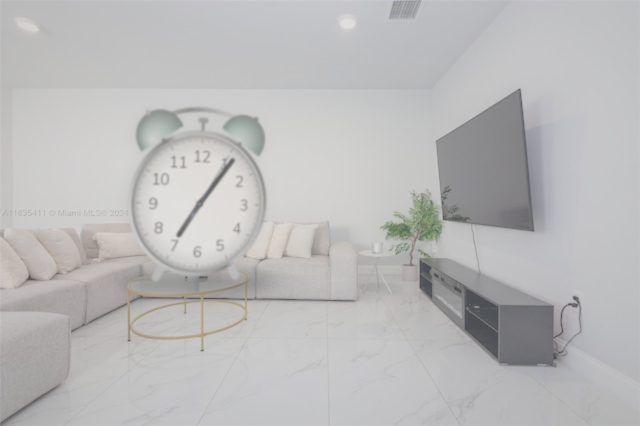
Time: **7:06:05**
